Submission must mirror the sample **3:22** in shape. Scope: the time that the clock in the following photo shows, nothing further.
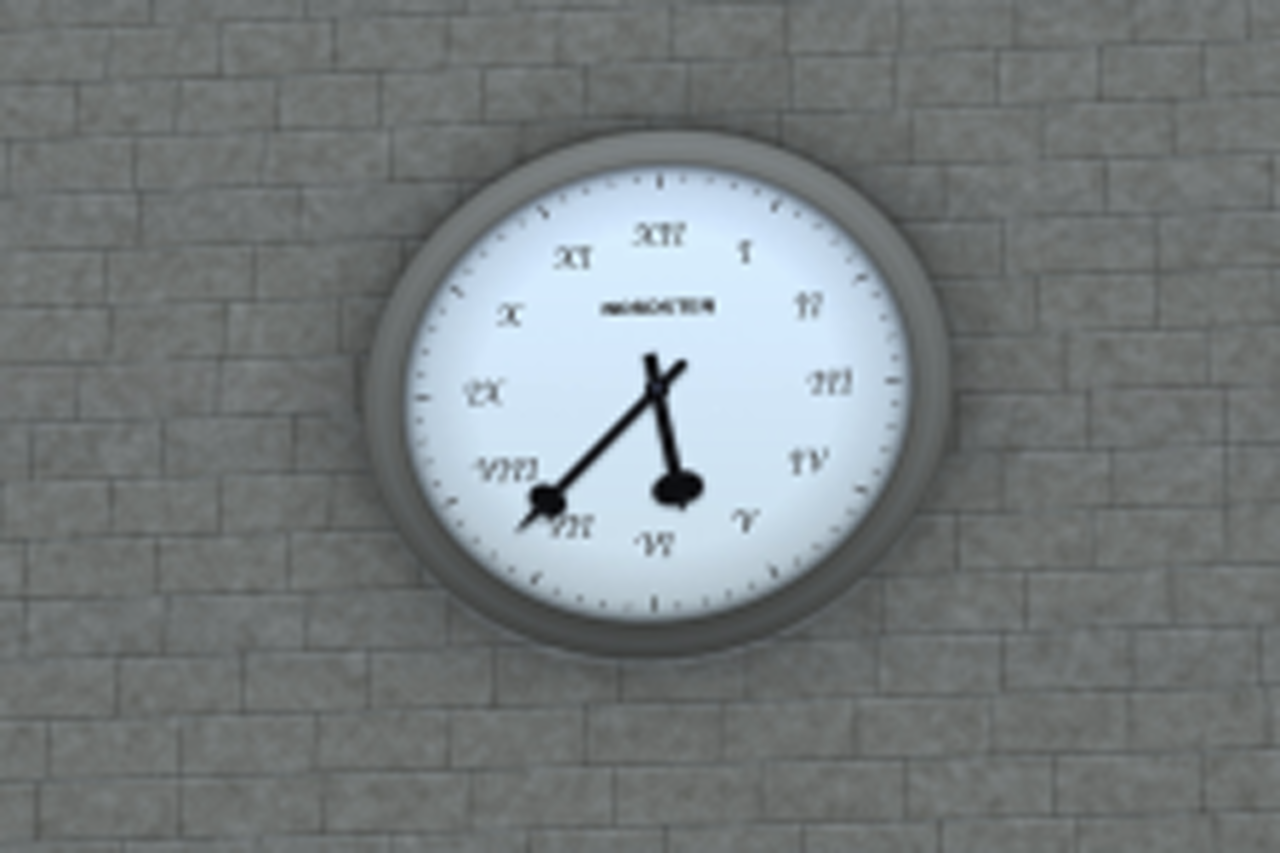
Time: **5:37**
